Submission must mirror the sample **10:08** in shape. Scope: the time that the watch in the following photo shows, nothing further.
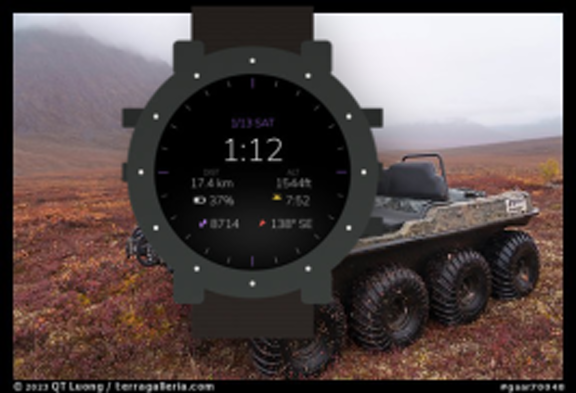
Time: **1:12**
